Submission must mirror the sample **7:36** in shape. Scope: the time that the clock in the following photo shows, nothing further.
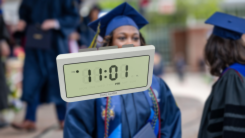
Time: **11:01**
